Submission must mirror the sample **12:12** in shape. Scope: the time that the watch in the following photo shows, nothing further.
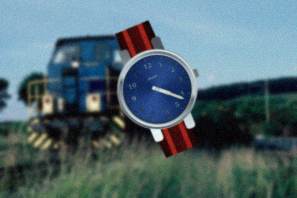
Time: **4:22**
